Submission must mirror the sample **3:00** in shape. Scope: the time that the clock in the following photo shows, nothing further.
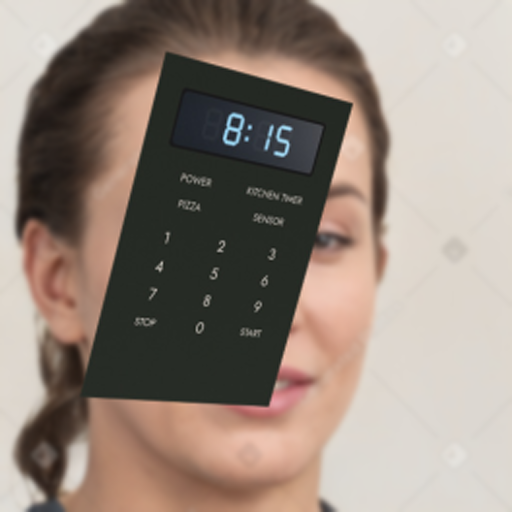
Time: **8:15**
